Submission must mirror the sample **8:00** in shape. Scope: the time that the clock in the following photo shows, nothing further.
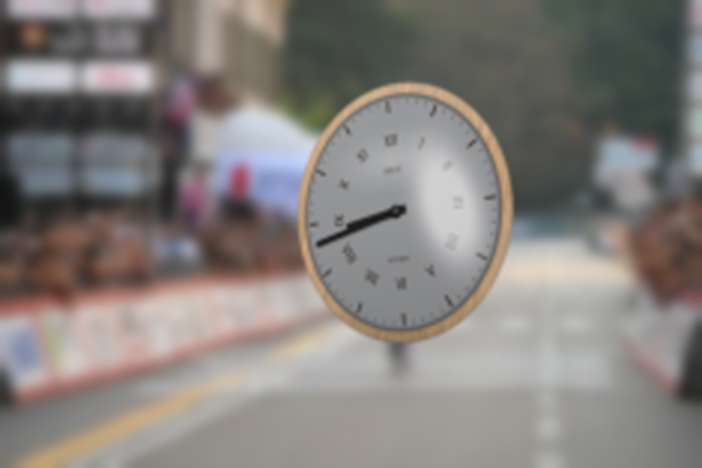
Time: **8:43**
